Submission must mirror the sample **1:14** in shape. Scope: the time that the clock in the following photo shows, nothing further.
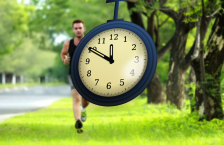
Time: **11:50**
